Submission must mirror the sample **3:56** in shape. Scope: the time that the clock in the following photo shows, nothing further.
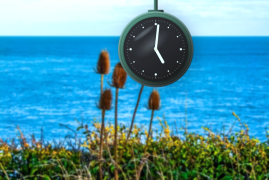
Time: **5:01**
